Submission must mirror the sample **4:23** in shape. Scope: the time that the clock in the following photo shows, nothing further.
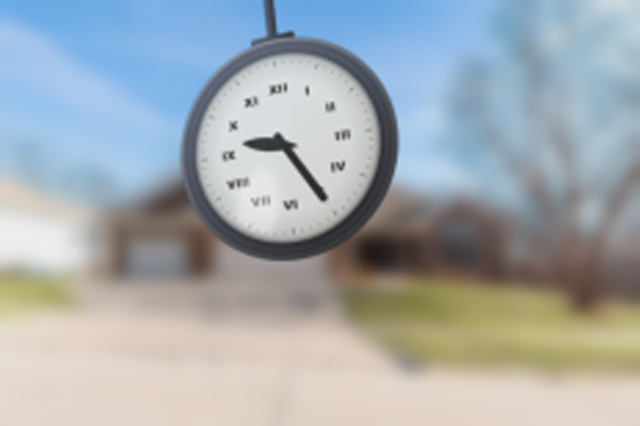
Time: **9:25**
